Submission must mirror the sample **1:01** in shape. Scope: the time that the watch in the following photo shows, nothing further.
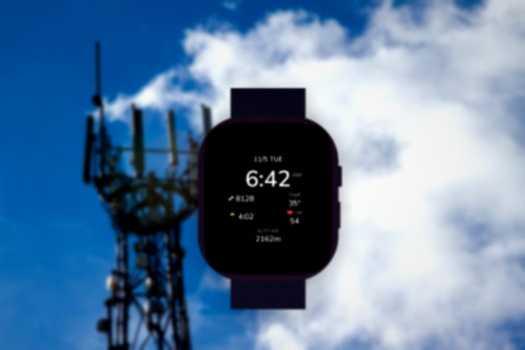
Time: **6:42**
